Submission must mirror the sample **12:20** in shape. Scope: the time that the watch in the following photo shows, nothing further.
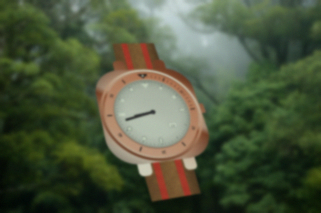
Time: **8:43**
